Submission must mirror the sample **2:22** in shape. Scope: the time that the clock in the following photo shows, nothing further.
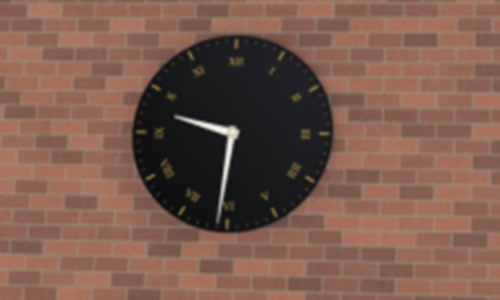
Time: **9:31**
